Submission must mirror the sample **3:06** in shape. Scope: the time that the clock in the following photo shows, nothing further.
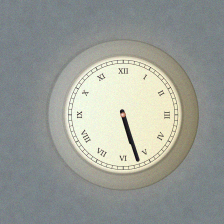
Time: **5:27**
